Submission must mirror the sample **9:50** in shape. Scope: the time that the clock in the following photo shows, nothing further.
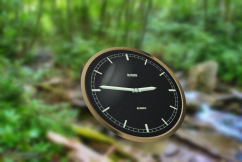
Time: **2:46**
